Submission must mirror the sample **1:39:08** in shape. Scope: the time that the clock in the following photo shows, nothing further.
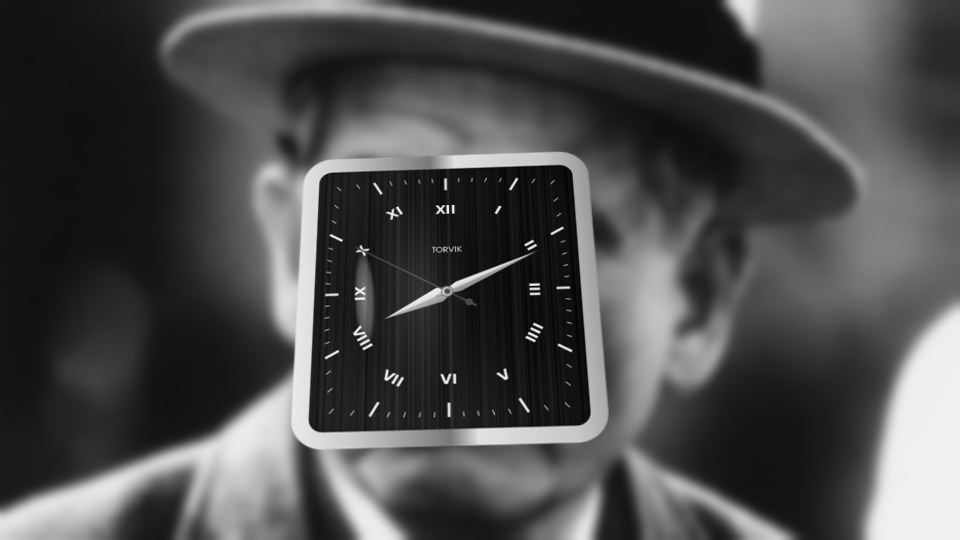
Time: **8:10:50**
